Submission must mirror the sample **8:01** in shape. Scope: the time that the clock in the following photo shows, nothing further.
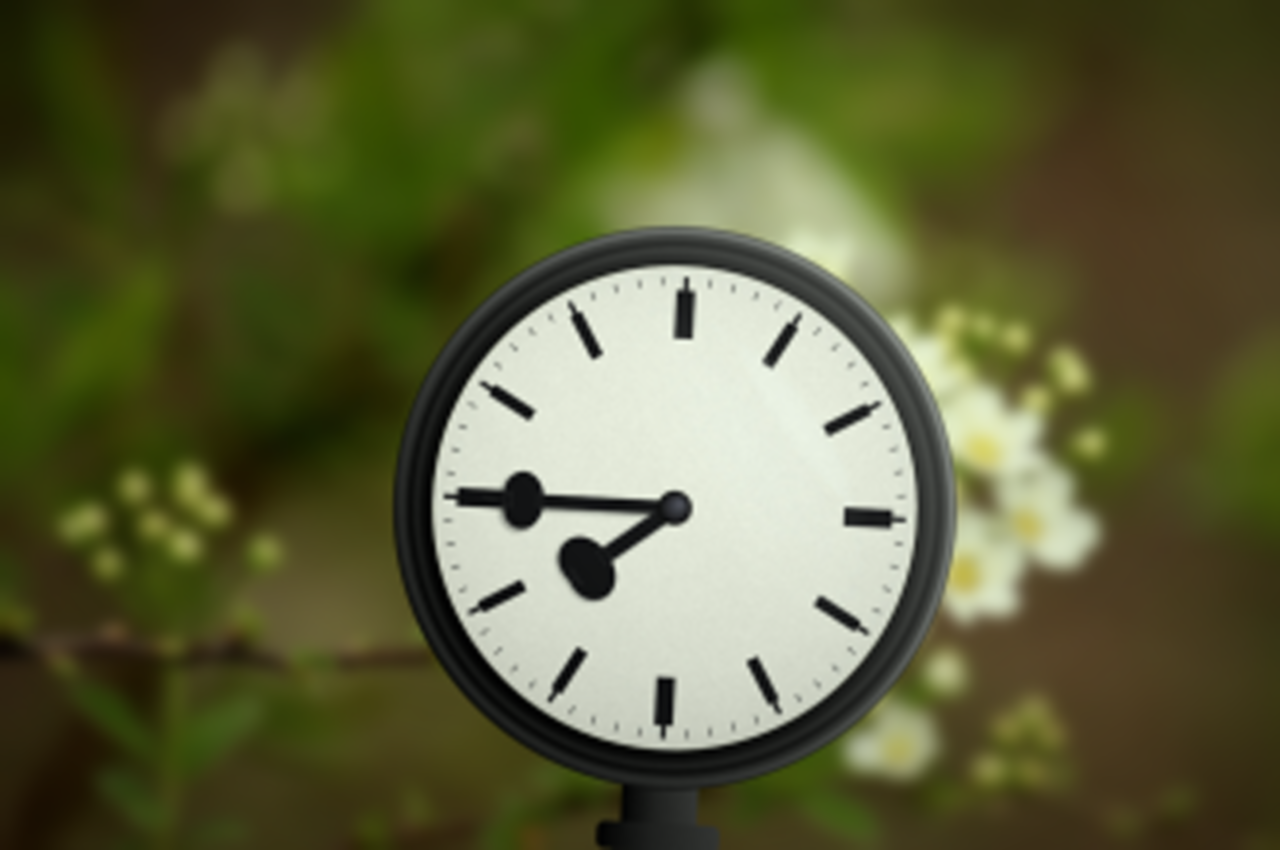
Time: **7:45**
